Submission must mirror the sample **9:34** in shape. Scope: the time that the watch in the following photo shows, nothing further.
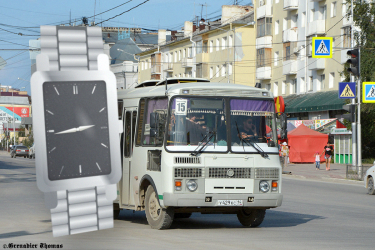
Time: **2:44**
